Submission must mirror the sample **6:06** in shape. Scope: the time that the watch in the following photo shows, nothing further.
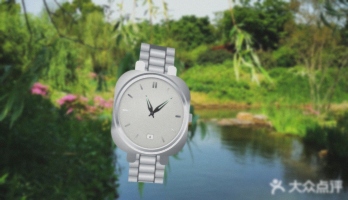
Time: **11:08**
